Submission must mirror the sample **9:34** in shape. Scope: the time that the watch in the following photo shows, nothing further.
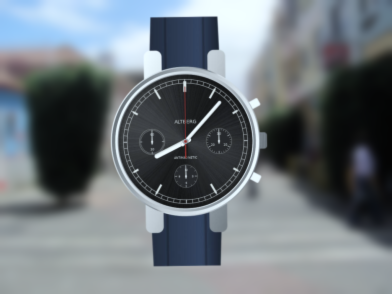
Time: **8:07**
